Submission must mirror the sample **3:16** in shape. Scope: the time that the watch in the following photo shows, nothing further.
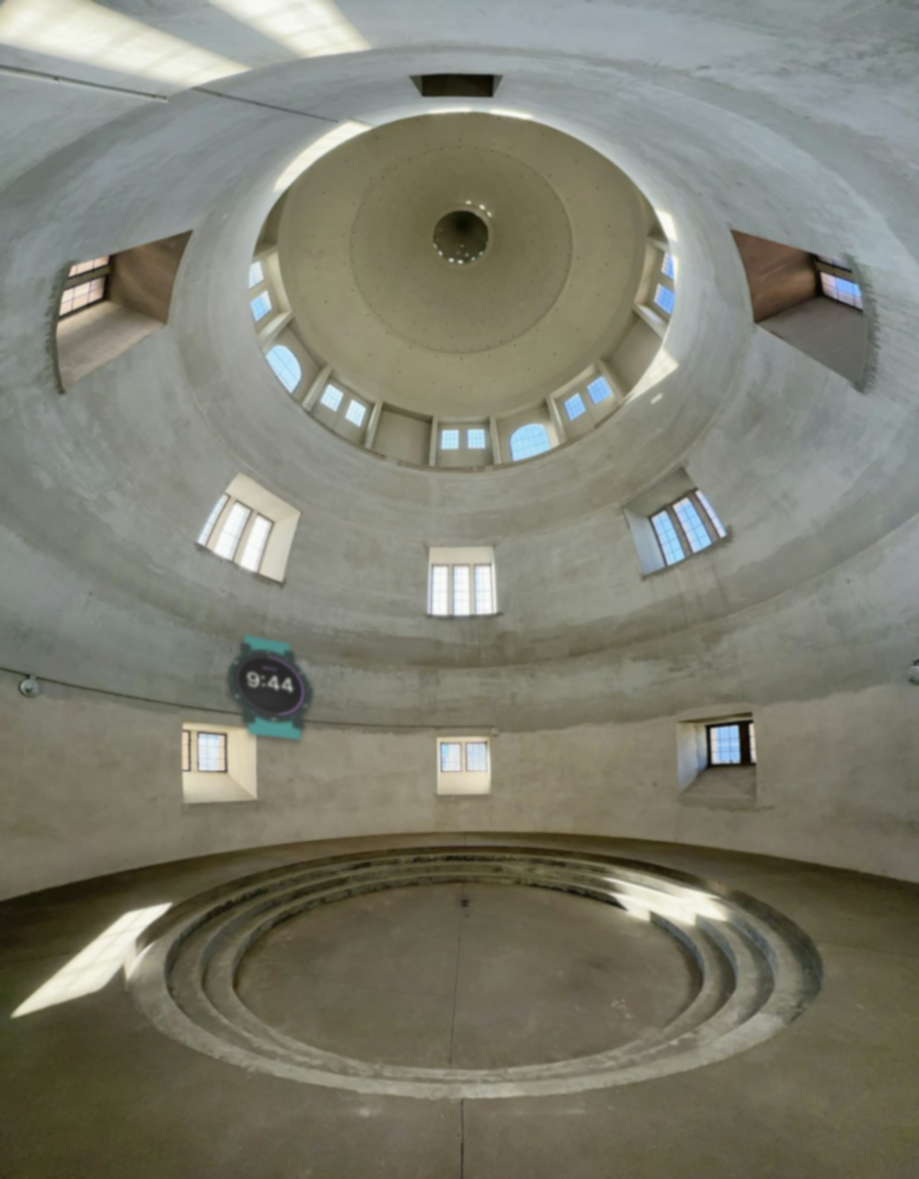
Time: **9:44**
